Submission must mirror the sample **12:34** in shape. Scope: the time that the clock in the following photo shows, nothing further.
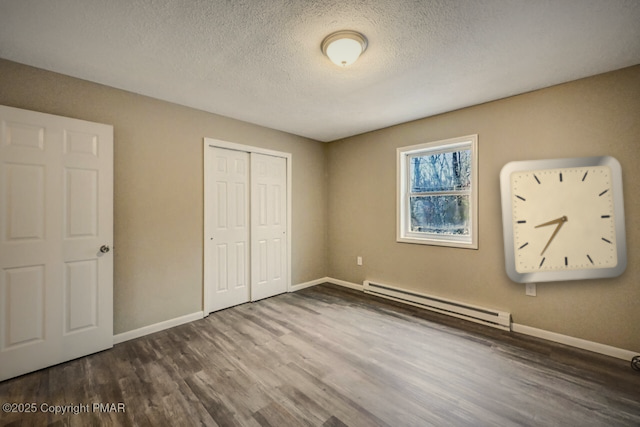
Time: **8:36**
